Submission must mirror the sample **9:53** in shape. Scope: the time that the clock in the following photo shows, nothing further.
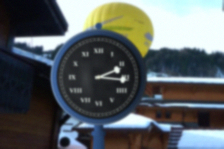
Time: **2:16**
